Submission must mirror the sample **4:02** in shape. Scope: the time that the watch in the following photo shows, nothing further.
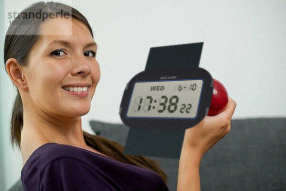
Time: **17:38**
